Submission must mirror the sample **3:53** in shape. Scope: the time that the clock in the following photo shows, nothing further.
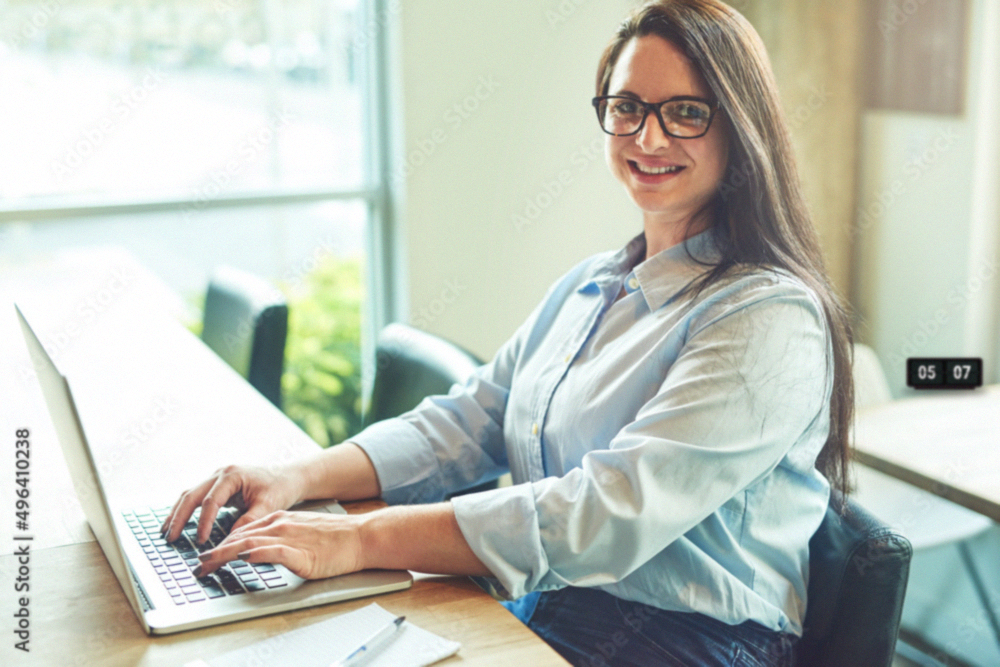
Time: **5:07**
